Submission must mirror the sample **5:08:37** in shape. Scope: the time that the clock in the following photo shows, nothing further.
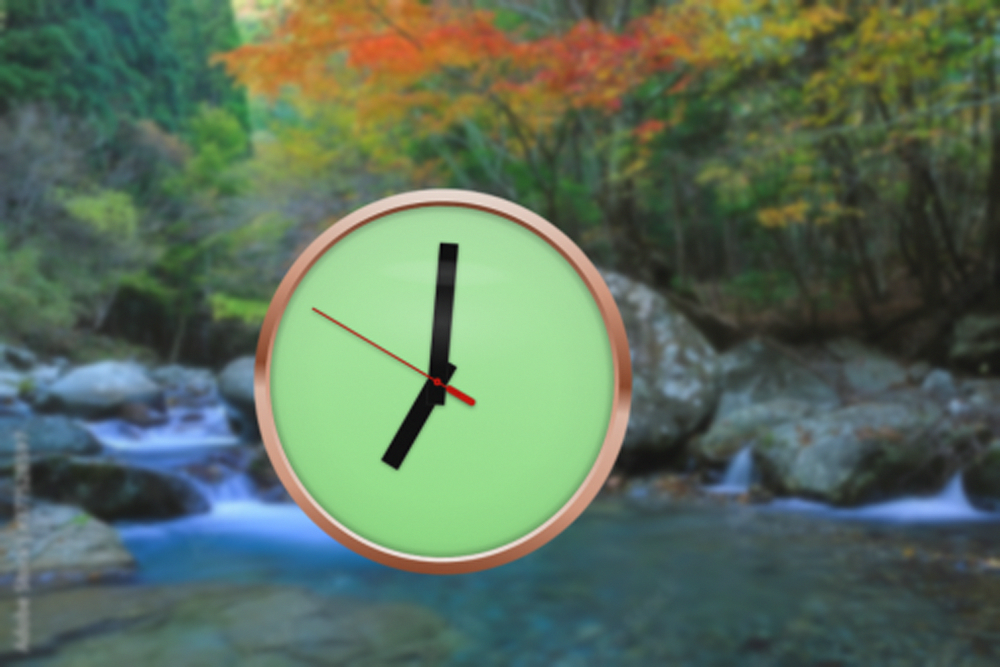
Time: **7:00:50**
